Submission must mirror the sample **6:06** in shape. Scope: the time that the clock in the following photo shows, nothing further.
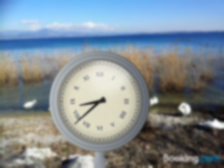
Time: **8:38**
